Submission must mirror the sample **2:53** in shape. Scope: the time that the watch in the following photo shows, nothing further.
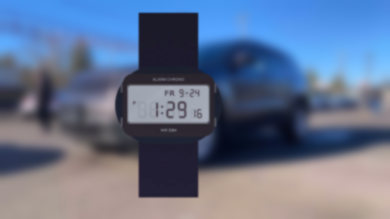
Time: **1:29**
